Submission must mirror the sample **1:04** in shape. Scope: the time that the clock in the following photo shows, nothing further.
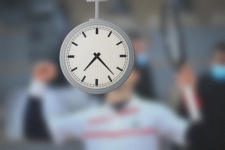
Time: **7:23**
